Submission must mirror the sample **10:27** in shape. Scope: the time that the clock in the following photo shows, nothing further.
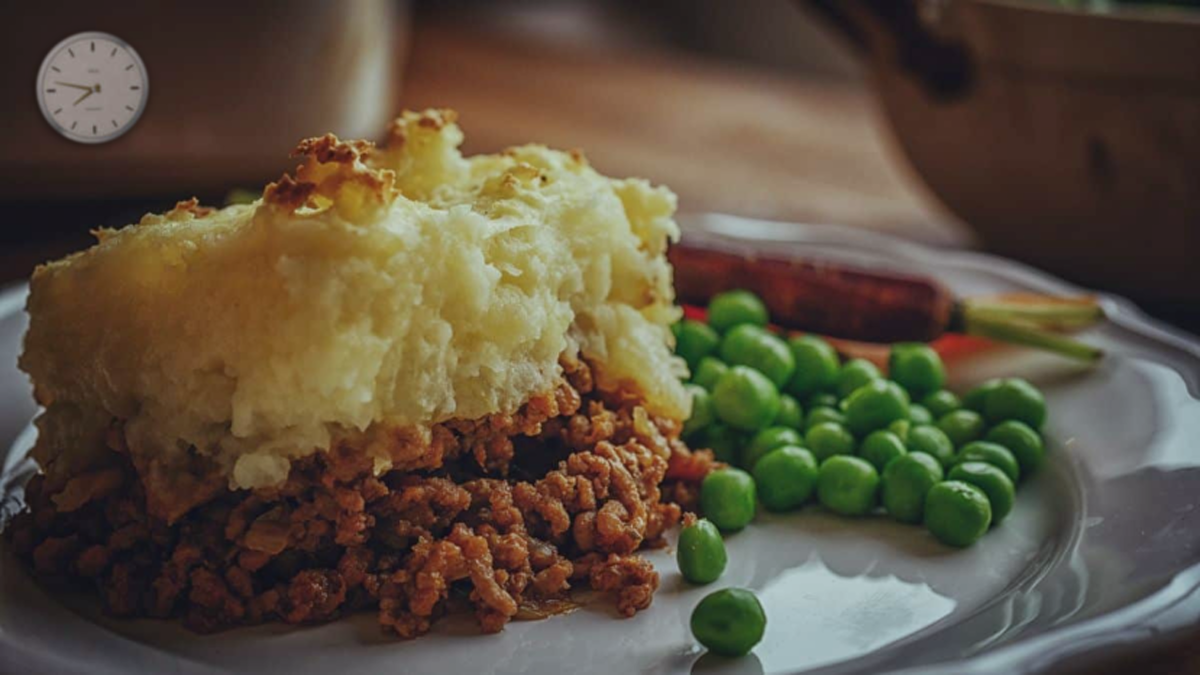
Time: **7:47**
